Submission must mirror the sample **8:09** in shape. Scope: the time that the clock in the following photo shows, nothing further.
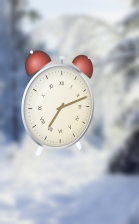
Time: **7:12**
